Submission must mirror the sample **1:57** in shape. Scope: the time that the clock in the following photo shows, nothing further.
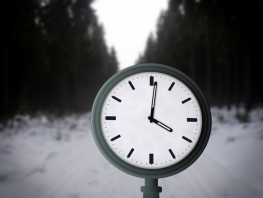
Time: **4:01**
